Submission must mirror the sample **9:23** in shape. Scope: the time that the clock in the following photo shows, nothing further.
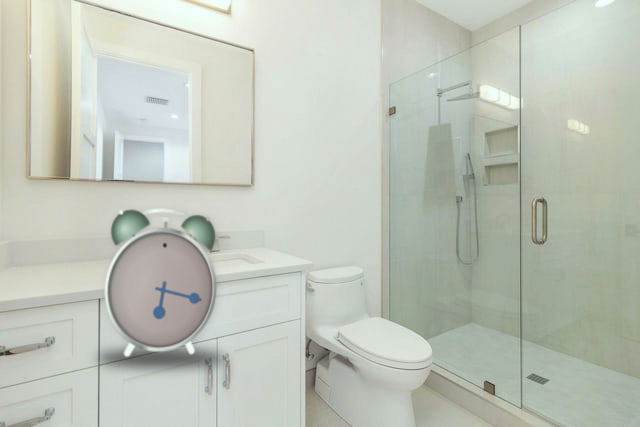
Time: **6:17**
